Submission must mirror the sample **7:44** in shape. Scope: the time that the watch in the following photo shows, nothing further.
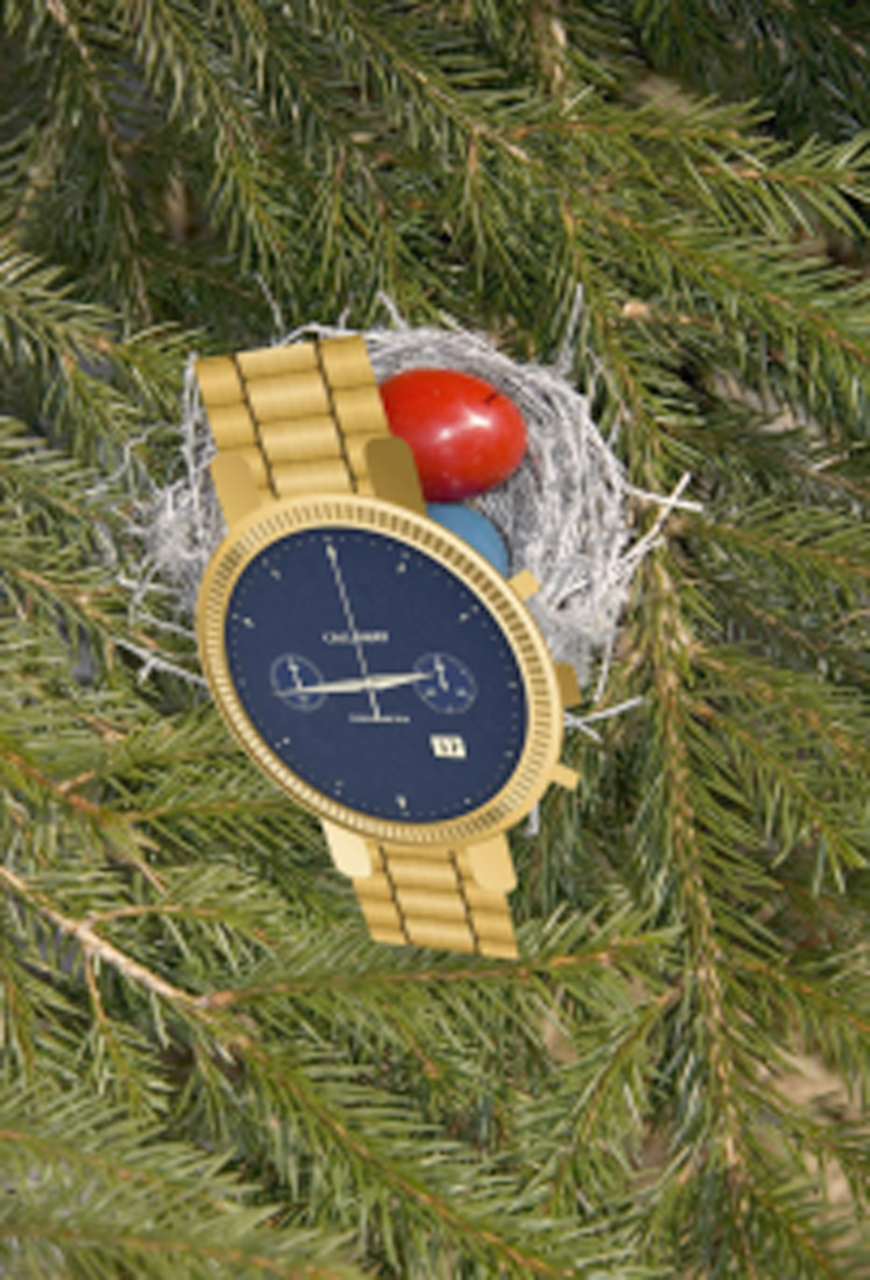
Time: **2:44**
